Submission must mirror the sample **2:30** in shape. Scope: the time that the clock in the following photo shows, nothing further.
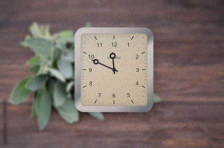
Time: **11:49**
